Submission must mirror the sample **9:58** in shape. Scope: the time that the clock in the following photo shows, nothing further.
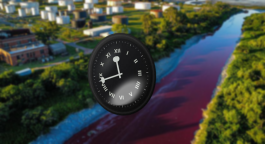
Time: **11:43**
